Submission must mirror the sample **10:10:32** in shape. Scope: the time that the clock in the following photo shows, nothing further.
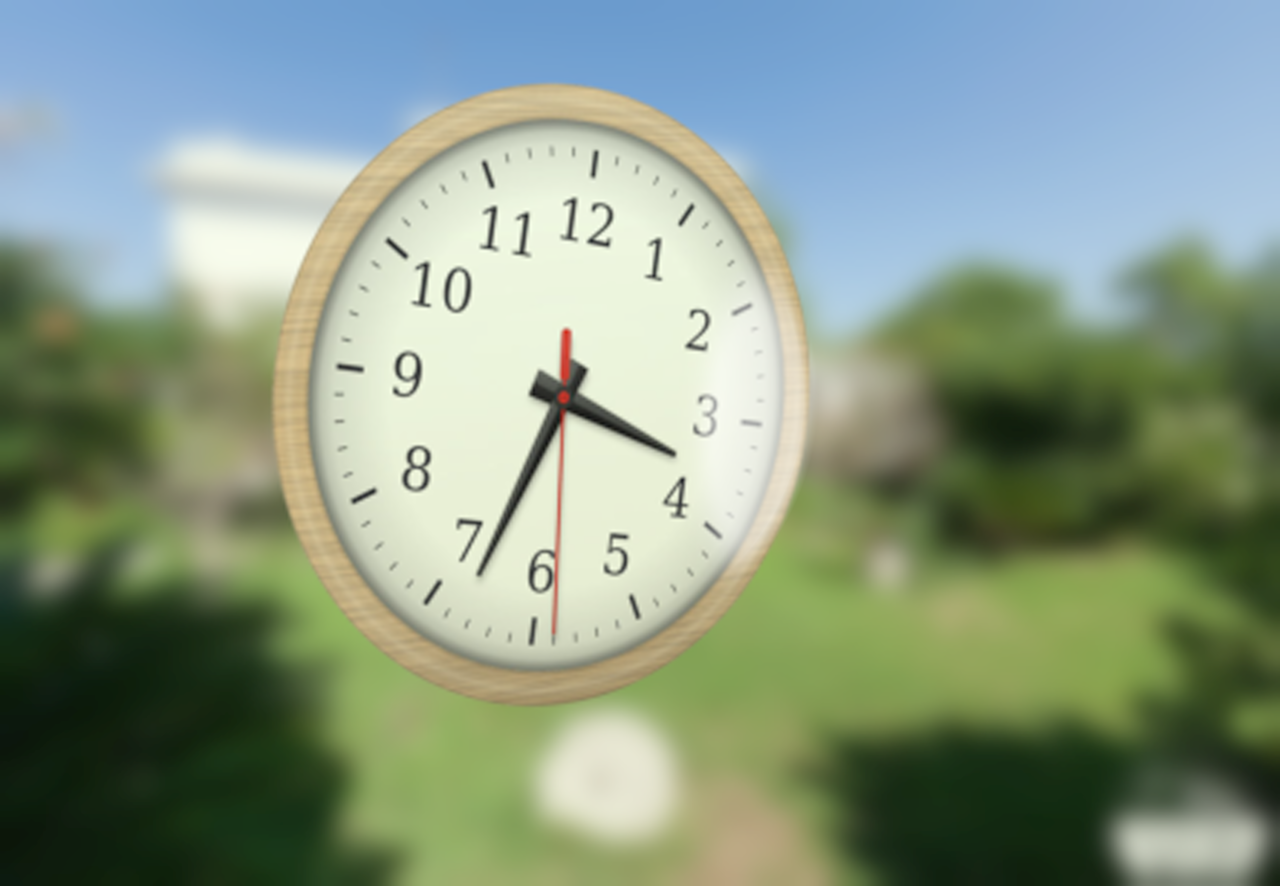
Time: **3:33:29**
